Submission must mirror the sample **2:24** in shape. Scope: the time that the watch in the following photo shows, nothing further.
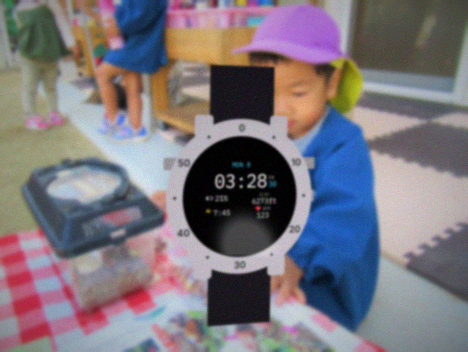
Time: **3:28**
